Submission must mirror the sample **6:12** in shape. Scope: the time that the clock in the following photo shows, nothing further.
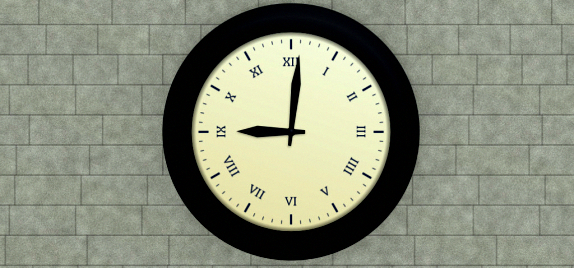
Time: **9:01**
